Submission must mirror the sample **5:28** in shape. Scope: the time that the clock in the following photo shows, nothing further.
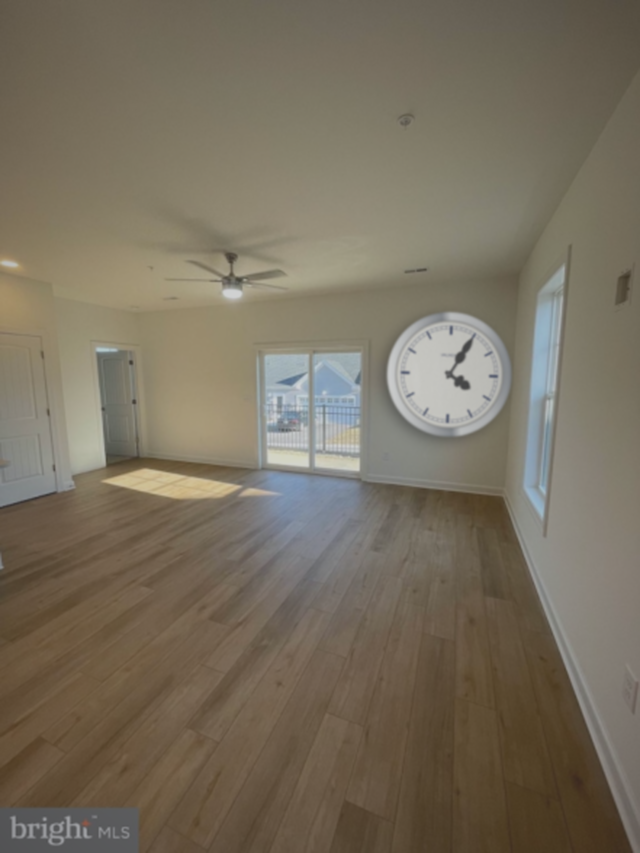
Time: **4:05**
